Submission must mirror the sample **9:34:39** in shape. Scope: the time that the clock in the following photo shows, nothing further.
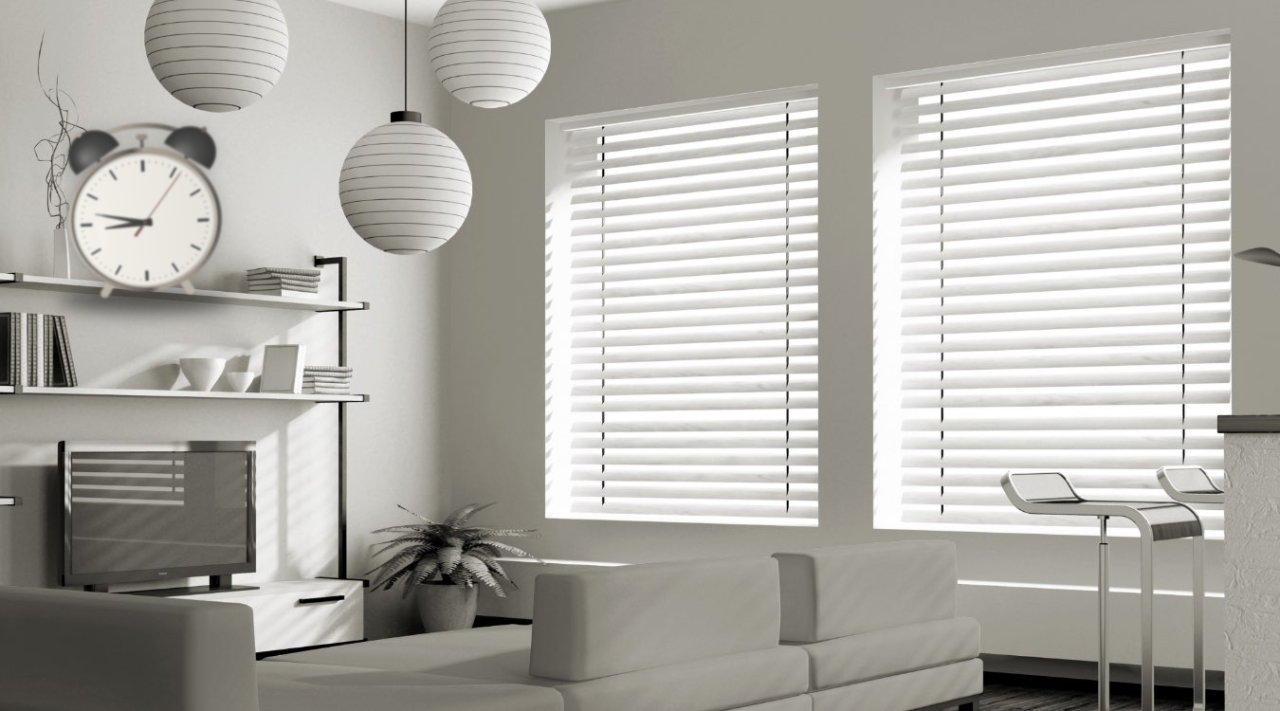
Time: **8:47:06**
